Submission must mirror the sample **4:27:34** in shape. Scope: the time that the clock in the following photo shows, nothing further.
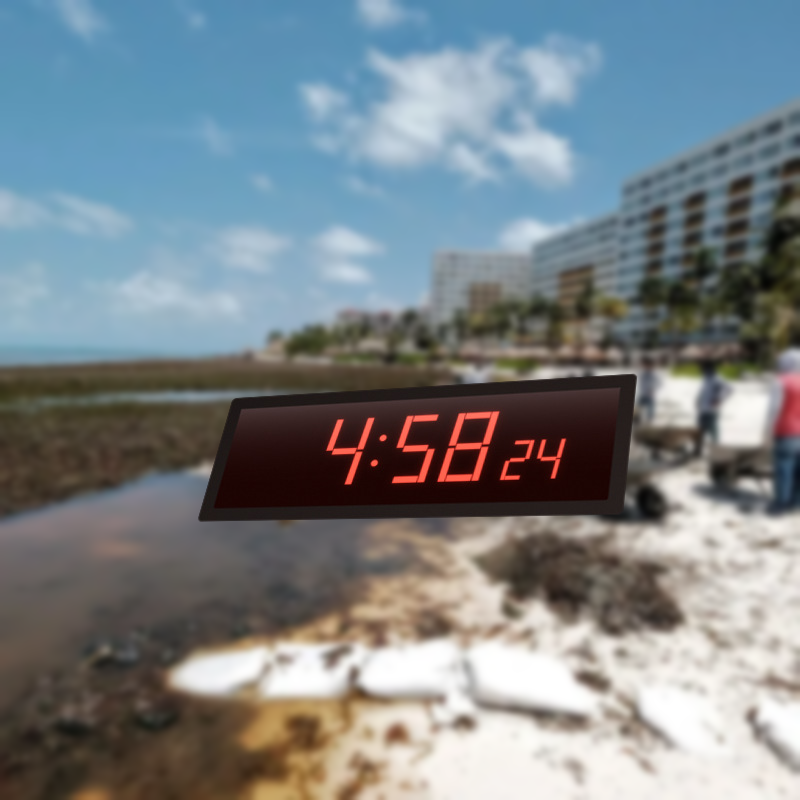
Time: **4:58:24**
